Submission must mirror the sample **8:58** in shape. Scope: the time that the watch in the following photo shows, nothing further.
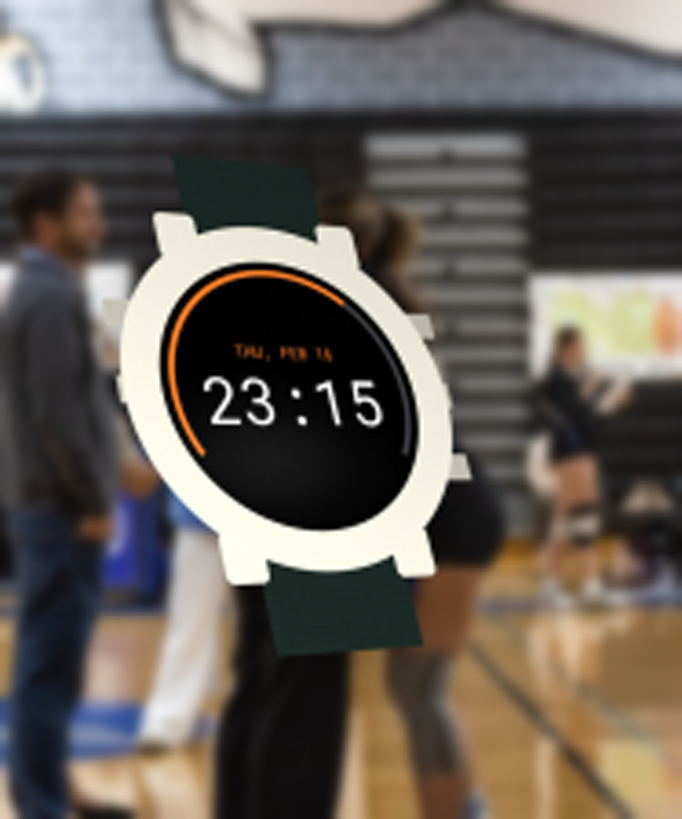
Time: **23:15**
